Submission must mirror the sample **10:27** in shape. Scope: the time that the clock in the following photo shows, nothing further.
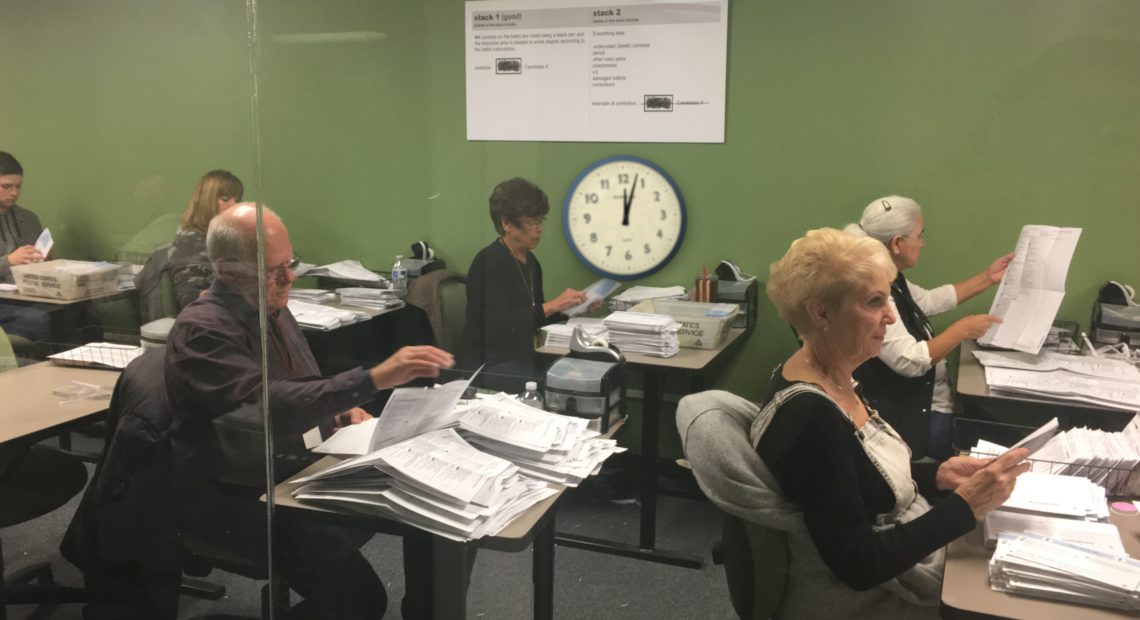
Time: **12:03**
